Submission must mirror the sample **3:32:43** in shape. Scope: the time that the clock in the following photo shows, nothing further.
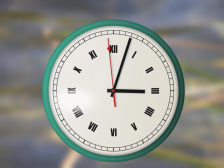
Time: **3:02:59**
